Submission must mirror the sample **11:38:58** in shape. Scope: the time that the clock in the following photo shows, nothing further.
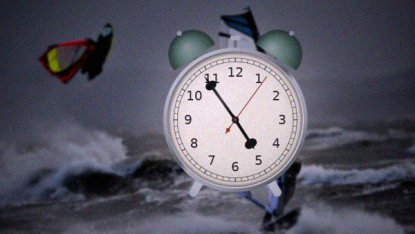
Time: **4:54:06**
